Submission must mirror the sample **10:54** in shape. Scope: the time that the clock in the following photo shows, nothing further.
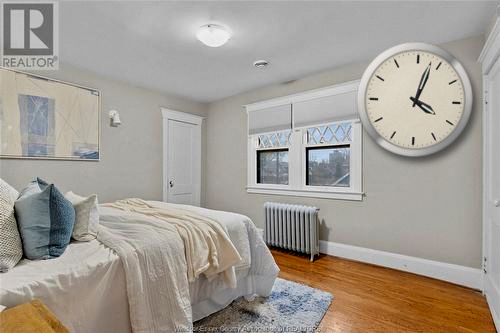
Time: **4:03**
